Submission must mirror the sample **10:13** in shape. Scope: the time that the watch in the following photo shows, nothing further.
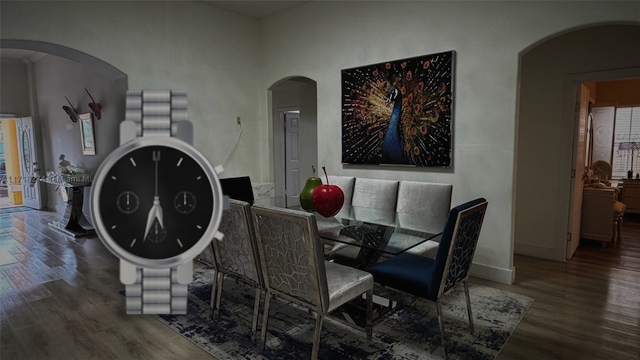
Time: **5:33**
